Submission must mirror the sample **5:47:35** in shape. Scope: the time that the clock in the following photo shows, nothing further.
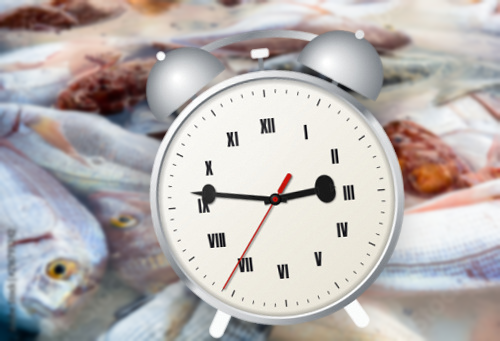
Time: **2:46:36**
